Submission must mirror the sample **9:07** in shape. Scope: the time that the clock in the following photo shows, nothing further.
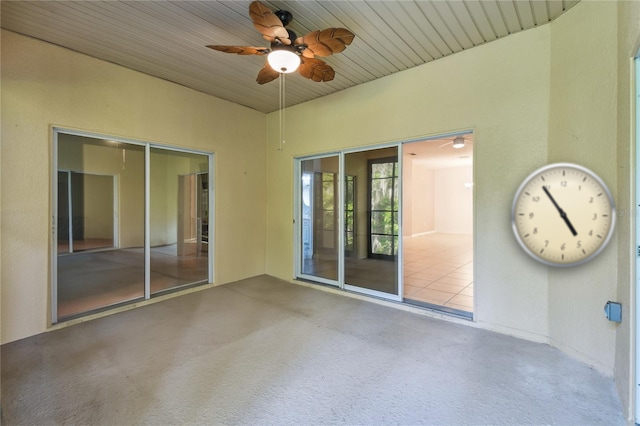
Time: **4:54**
